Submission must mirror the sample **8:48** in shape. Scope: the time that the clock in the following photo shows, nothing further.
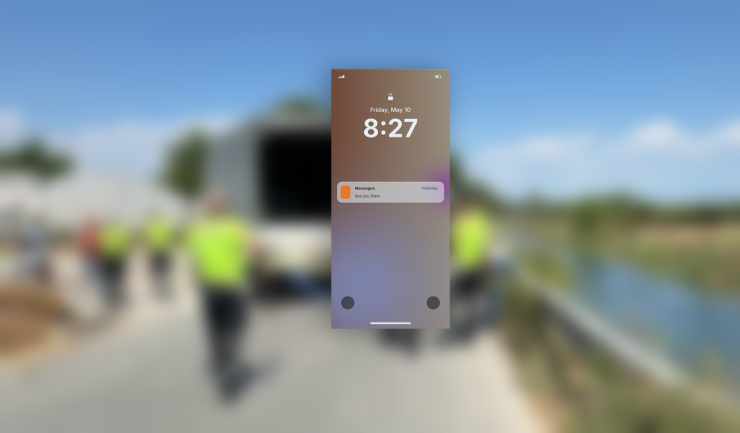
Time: **8:27**
